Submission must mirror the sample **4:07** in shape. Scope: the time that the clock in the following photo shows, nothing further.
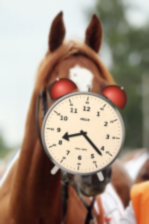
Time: **8:22**
